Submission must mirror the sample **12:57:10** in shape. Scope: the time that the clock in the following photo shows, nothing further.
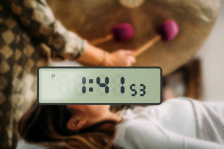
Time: **1:41:53**
